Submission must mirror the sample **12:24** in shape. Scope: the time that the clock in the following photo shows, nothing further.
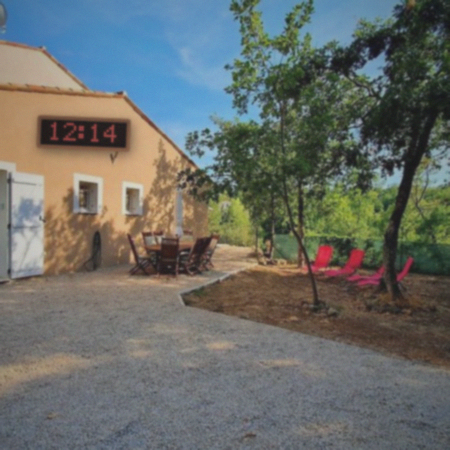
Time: **12:14**
